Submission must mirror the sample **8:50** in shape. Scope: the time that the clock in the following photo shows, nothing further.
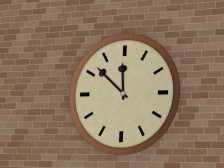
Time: **11:52**
